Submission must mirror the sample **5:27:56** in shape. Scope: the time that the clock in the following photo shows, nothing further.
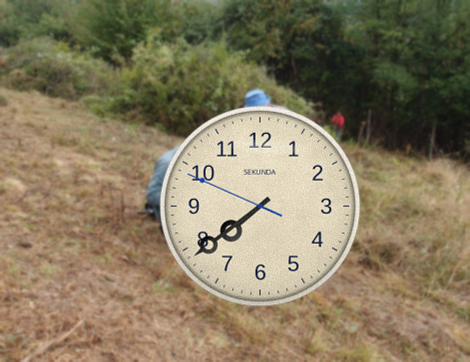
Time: **7:38:49**
